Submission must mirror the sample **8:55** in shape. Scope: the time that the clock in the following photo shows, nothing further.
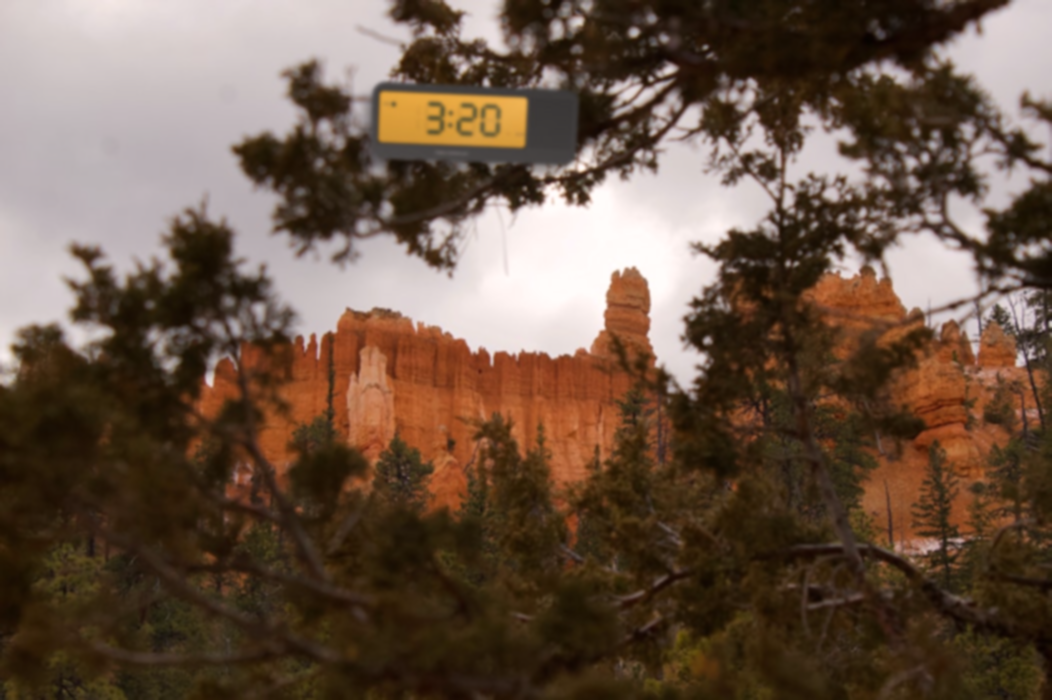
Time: **3:20**
